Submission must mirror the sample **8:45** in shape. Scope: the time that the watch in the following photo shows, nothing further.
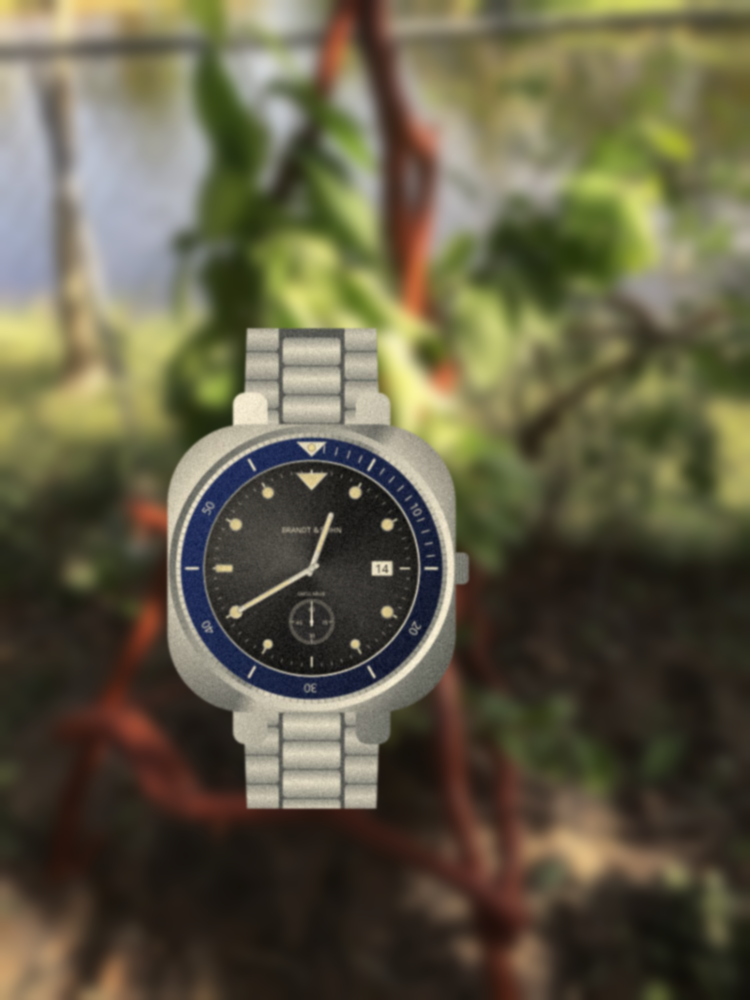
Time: **12:40**
